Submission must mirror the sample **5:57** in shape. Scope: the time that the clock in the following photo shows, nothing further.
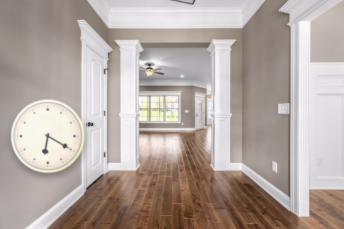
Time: **6:20**
